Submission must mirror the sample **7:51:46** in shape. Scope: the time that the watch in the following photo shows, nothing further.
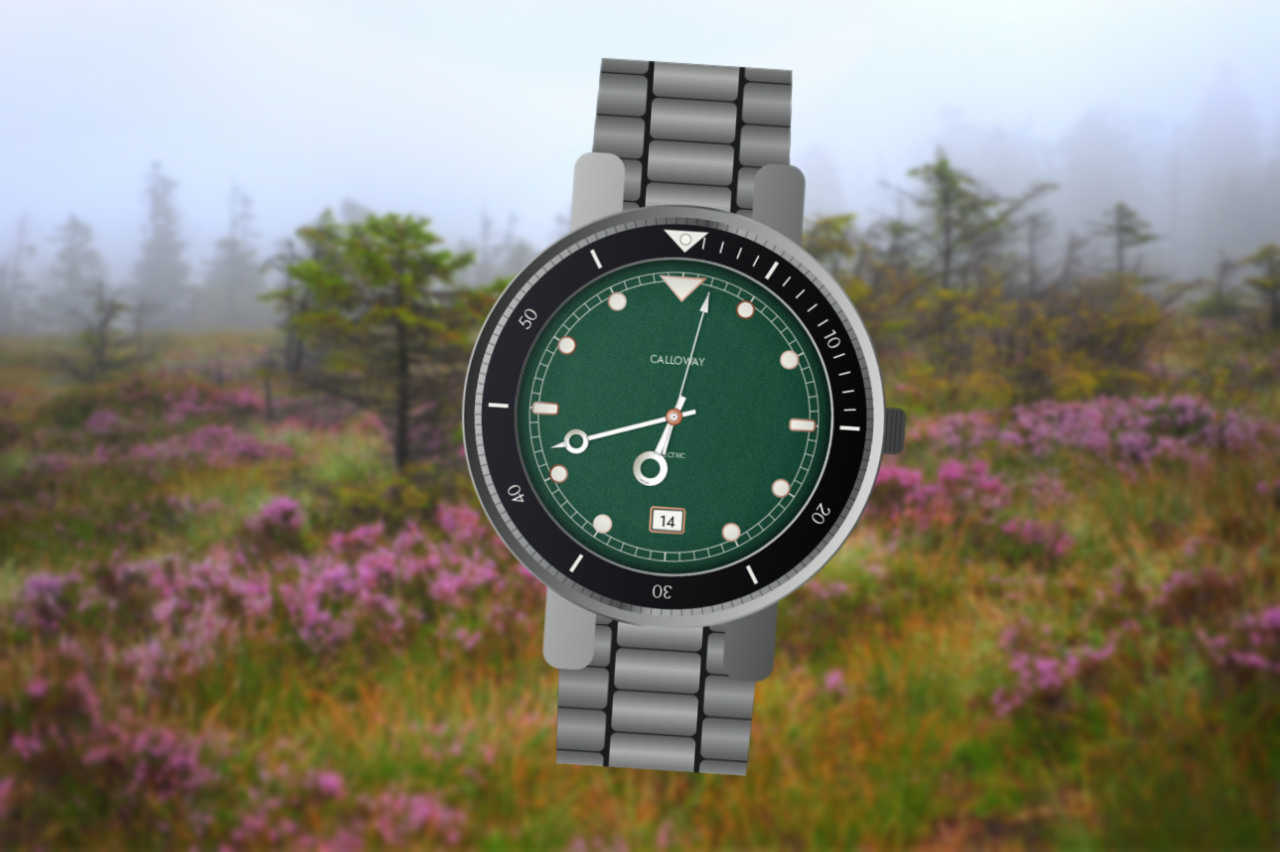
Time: **6:42:02**
